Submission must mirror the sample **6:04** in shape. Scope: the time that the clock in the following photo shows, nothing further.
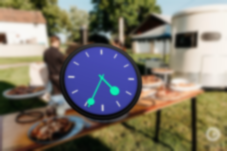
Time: **4:34**
